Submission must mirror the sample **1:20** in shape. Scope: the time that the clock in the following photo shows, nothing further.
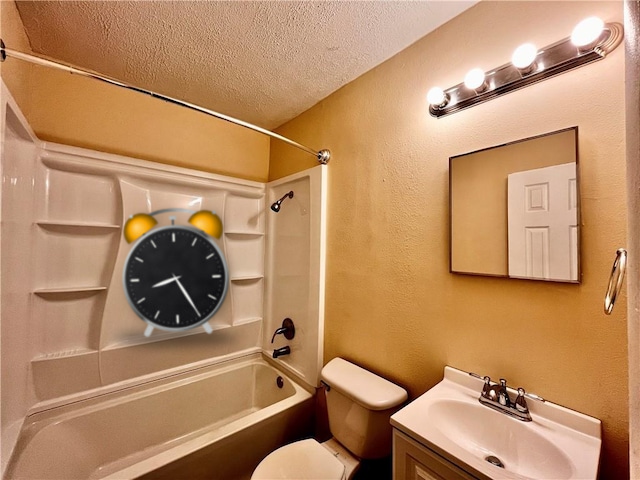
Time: **8:25**
